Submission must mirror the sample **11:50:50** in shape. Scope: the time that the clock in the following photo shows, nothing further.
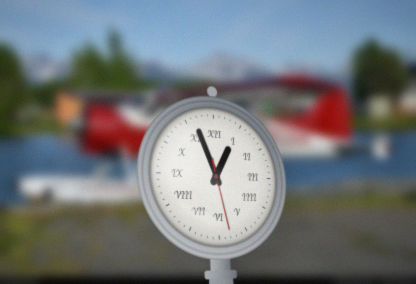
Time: **12:56:28**
